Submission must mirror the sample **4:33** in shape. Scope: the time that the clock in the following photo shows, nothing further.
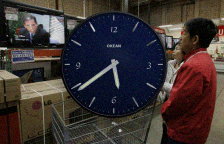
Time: **5:39**
